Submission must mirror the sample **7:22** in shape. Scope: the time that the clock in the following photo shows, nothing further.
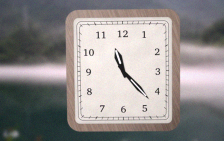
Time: **11:23**
